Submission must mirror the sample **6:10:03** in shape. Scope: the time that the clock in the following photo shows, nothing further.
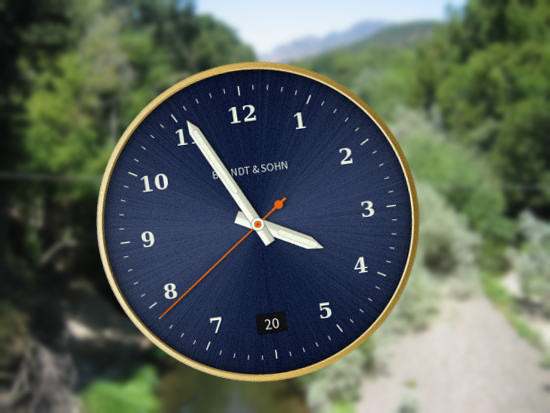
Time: **3:55:39**
